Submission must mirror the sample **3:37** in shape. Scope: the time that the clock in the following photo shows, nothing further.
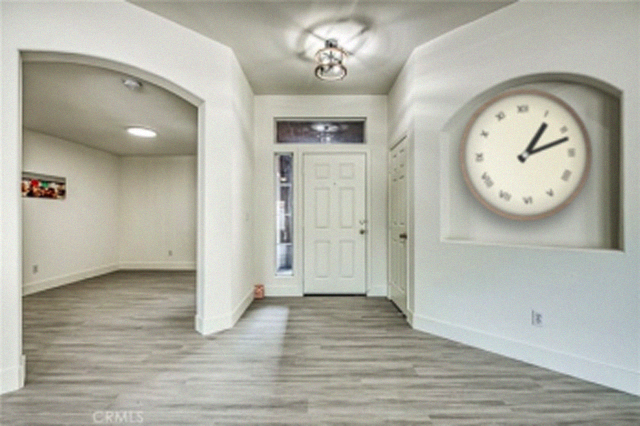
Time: **1:12**
